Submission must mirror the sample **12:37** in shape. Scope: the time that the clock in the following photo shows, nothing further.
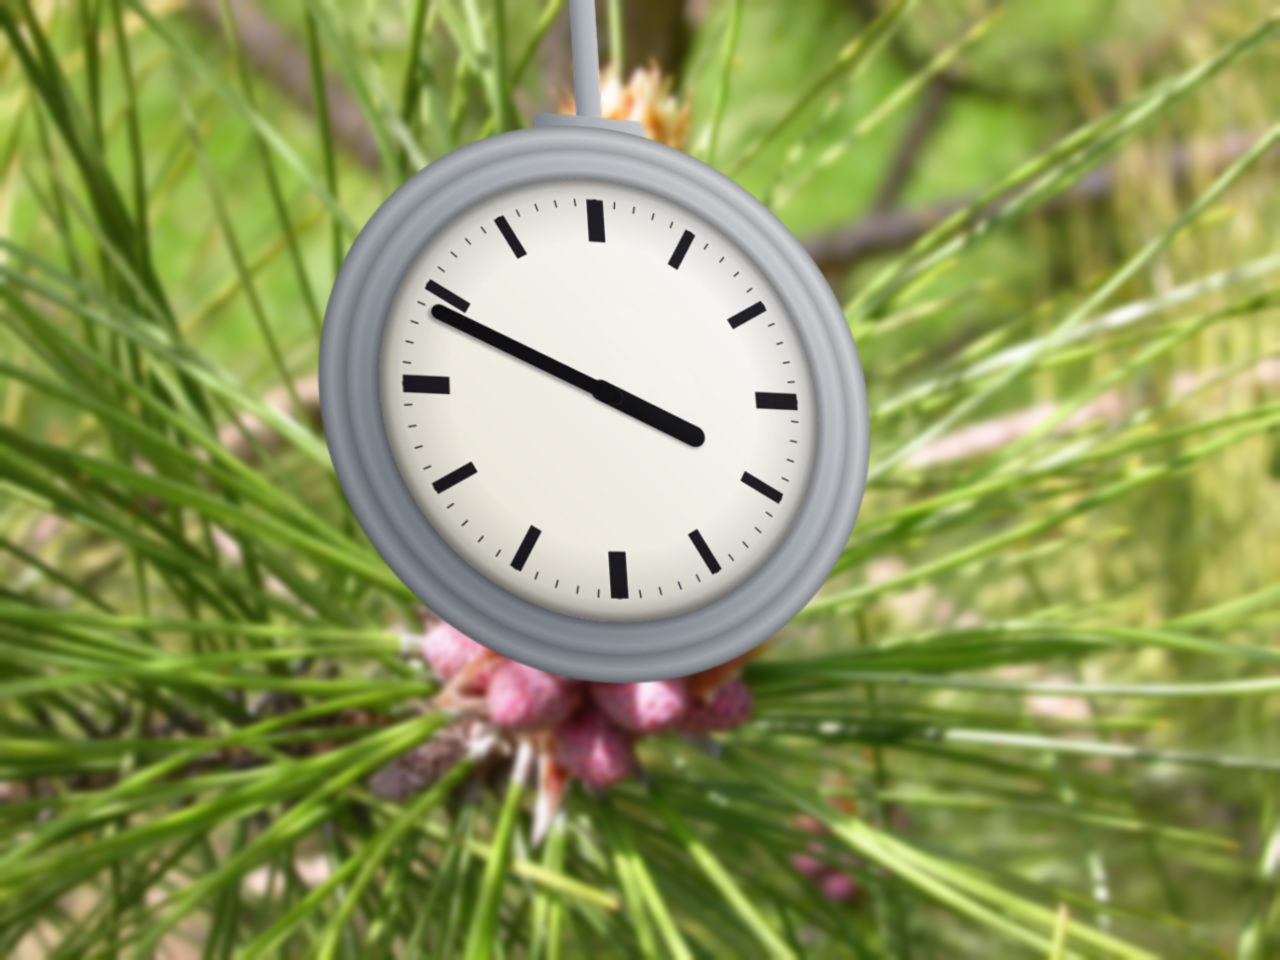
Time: **3:49**
